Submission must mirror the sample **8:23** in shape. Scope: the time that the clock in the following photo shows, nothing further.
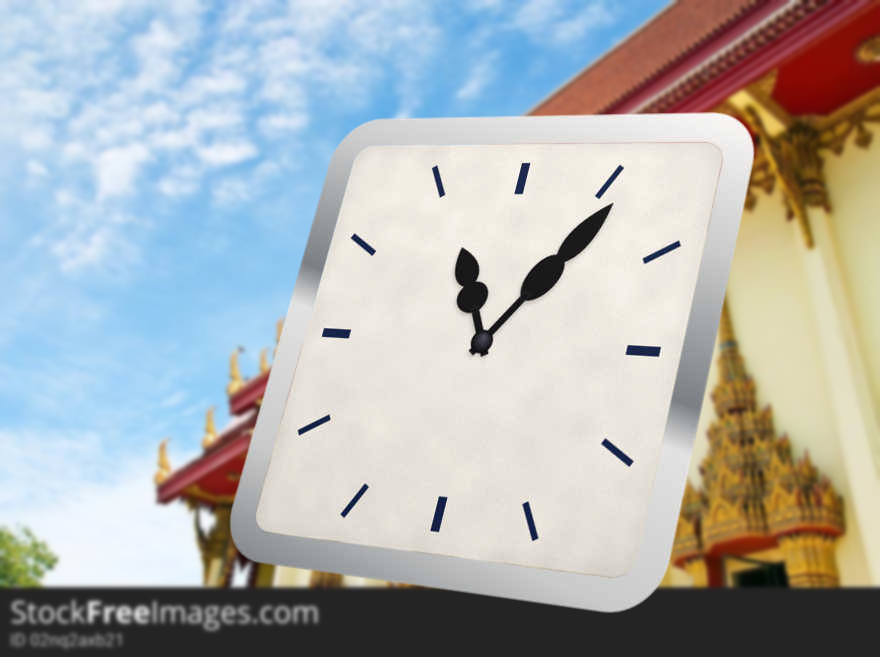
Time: **11:06**
